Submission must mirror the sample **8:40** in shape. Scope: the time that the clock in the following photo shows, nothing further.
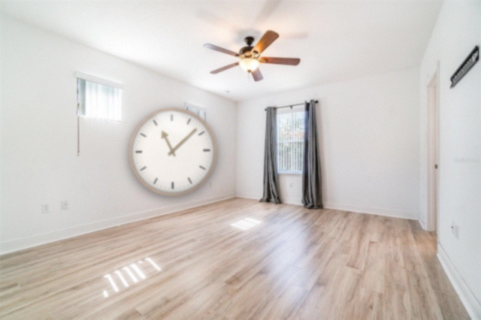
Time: **11:08**
